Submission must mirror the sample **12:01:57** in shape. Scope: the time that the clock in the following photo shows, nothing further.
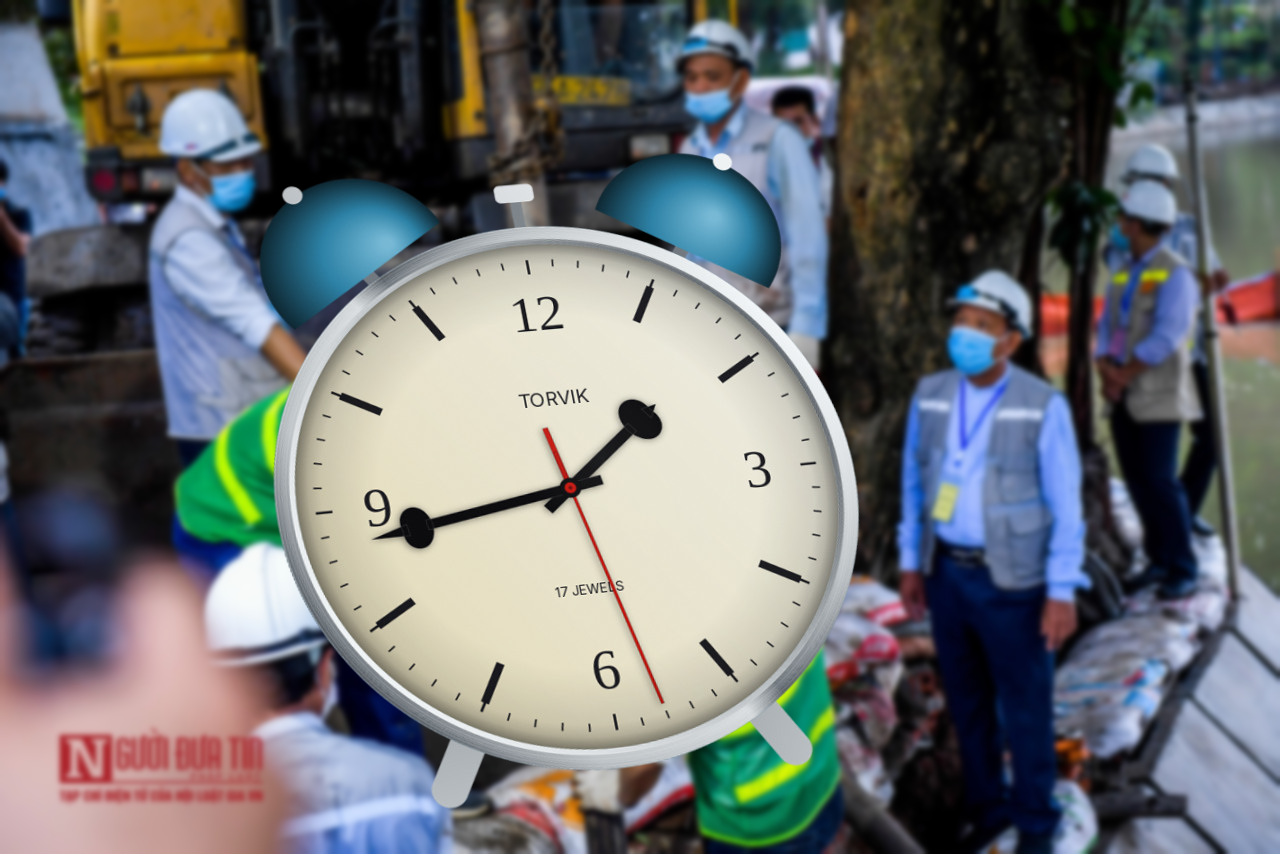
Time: **1:43:28**
